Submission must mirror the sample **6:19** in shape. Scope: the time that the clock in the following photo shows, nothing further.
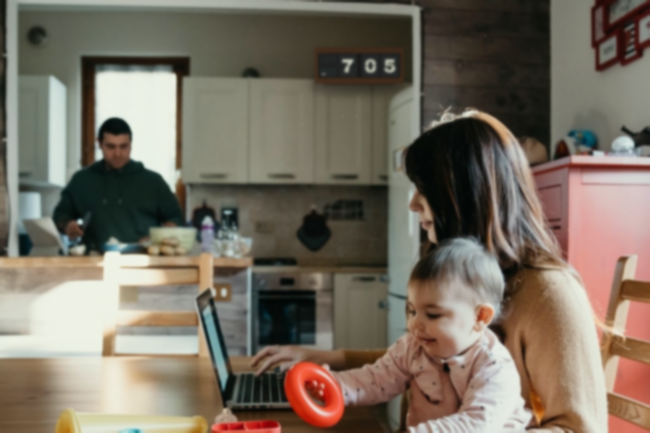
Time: **7:05**
